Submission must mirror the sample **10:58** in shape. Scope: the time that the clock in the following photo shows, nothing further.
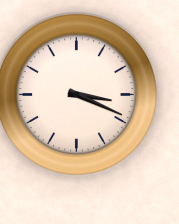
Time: **3:19**
